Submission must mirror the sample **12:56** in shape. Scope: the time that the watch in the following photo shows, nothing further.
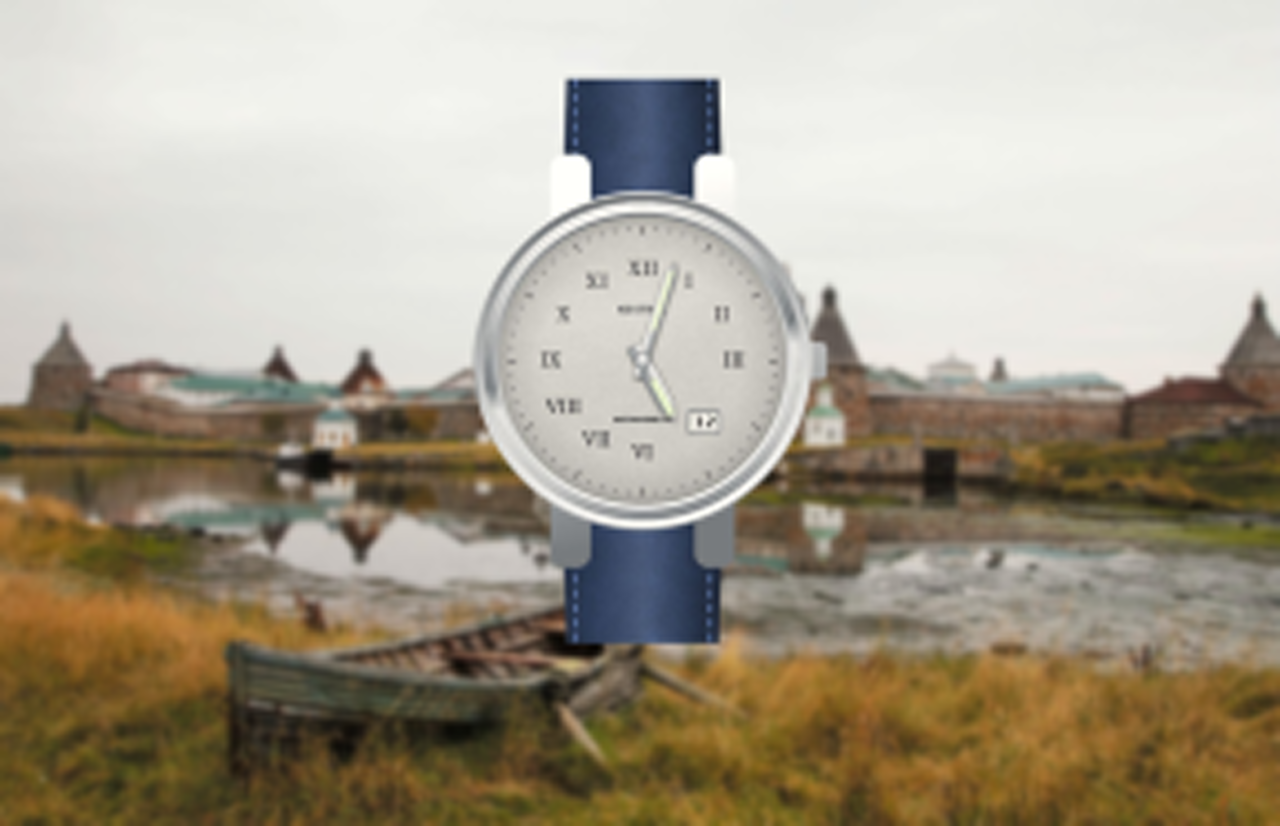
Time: **5:03**
